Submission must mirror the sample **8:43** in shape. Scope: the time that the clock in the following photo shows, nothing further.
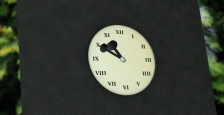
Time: **10:50**
